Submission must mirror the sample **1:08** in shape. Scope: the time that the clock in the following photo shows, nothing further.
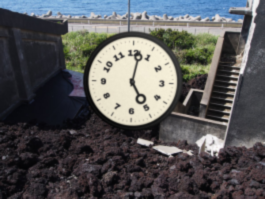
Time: **5:02**
